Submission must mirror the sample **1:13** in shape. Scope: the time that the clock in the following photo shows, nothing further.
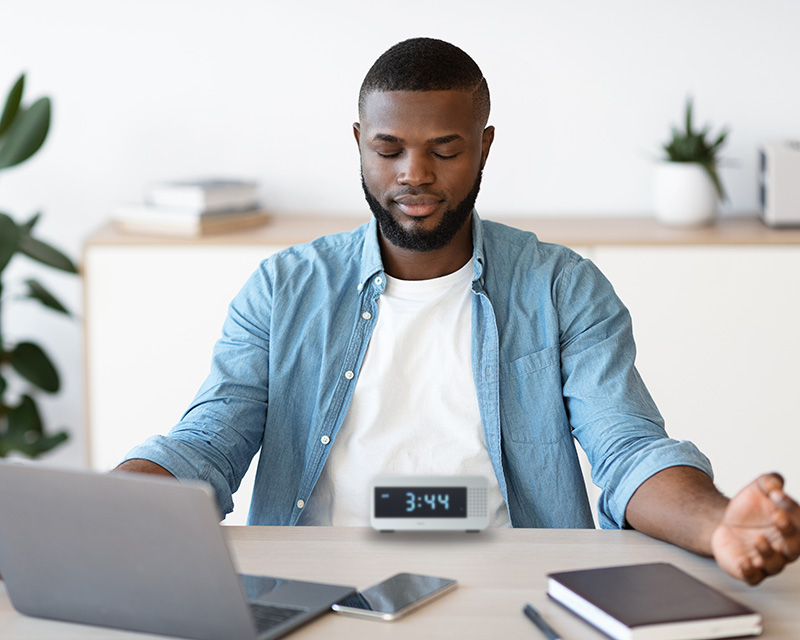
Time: **3:44**
